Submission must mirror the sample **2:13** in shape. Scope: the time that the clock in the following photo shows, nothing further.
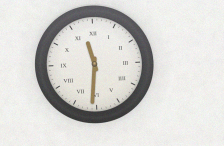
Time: **11:31**
